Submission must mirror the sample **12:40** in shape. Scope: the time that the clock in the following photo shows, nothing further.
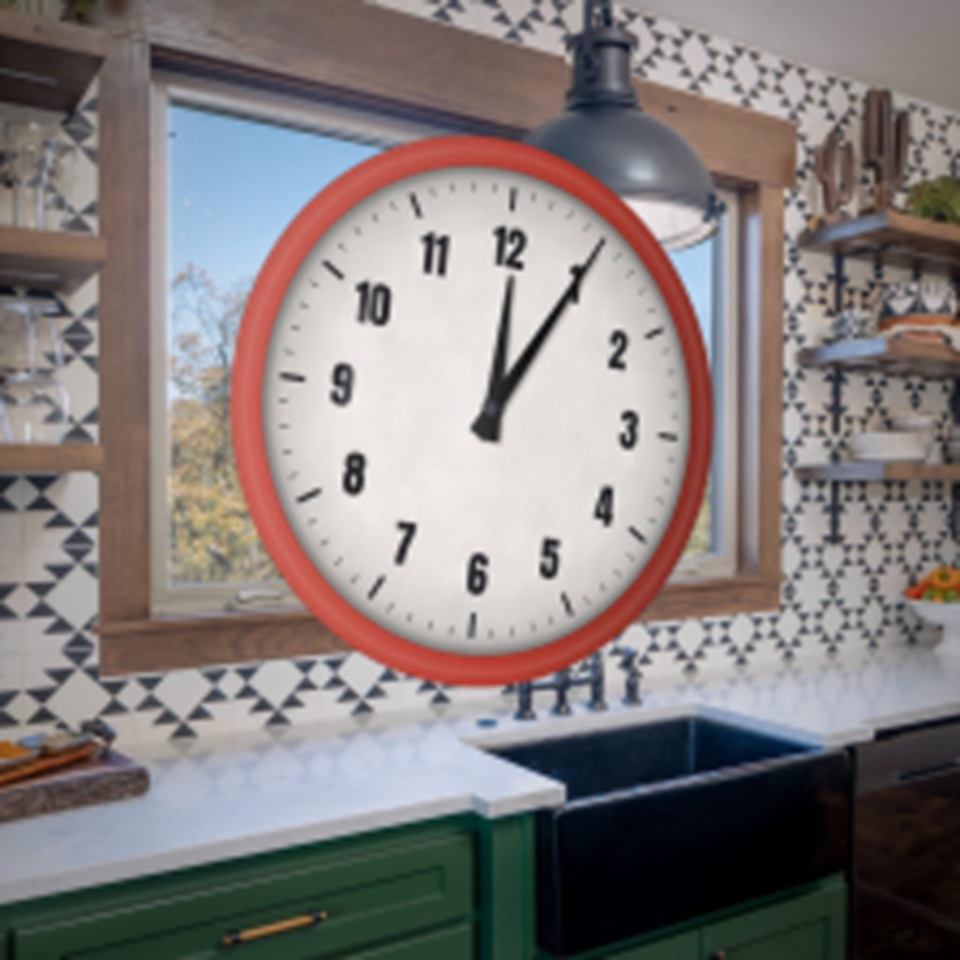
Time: **12:05**
